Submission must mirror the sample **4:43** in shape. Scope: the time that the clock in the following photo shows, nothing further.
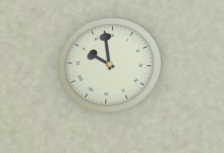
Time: **9:58**
